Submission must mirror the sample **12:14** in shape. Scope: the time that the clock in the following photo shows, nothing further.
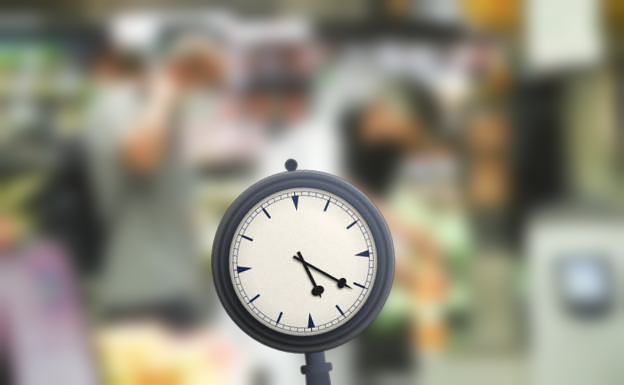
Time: **5:21**
